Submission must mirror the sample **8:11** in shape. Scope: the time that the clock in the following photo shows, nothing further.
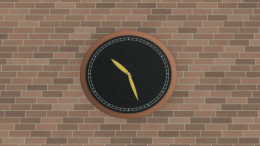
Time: **10:27**
